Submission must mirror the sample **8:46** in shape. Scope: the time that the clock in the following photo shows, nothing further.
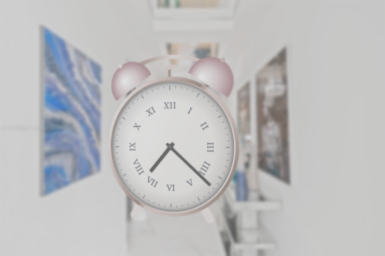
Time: **7:22**
